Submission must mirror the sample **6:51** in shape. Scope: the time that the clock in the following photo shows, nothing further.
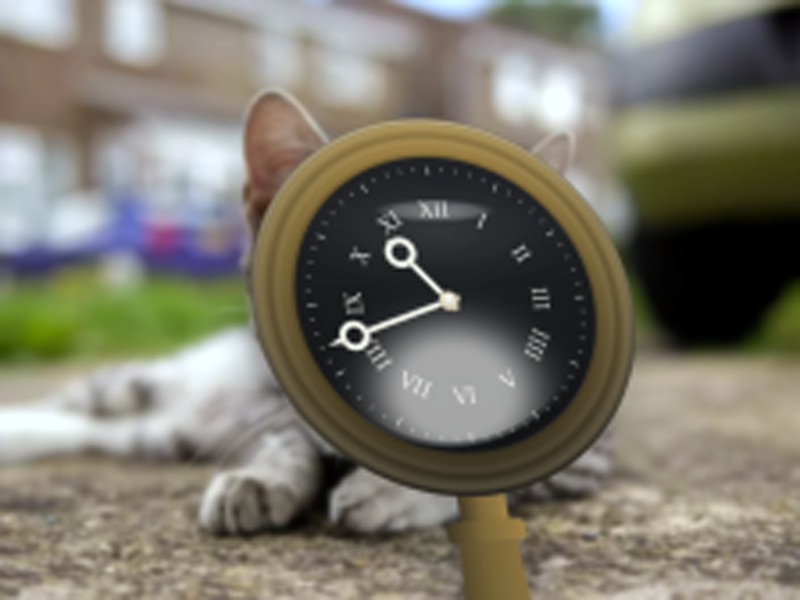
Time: **10:42**
